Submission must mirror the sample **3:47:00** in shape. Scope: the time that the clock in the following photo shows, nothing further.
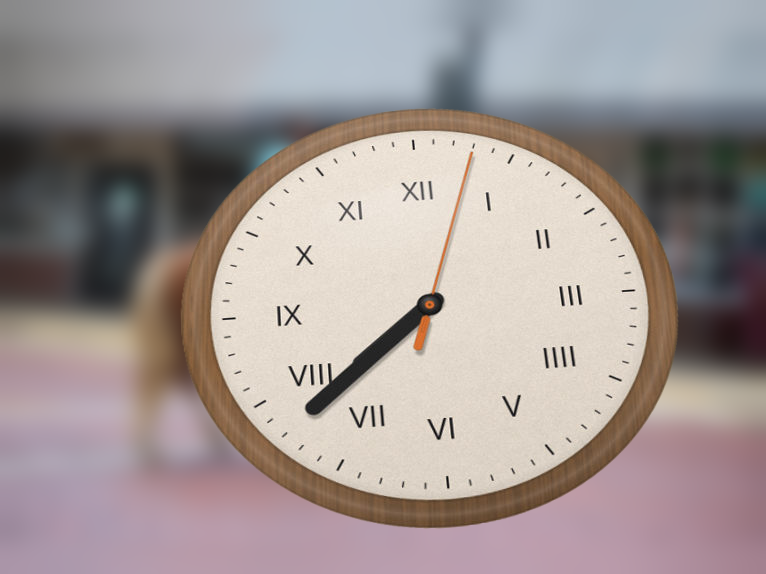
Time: **7:38:03**
